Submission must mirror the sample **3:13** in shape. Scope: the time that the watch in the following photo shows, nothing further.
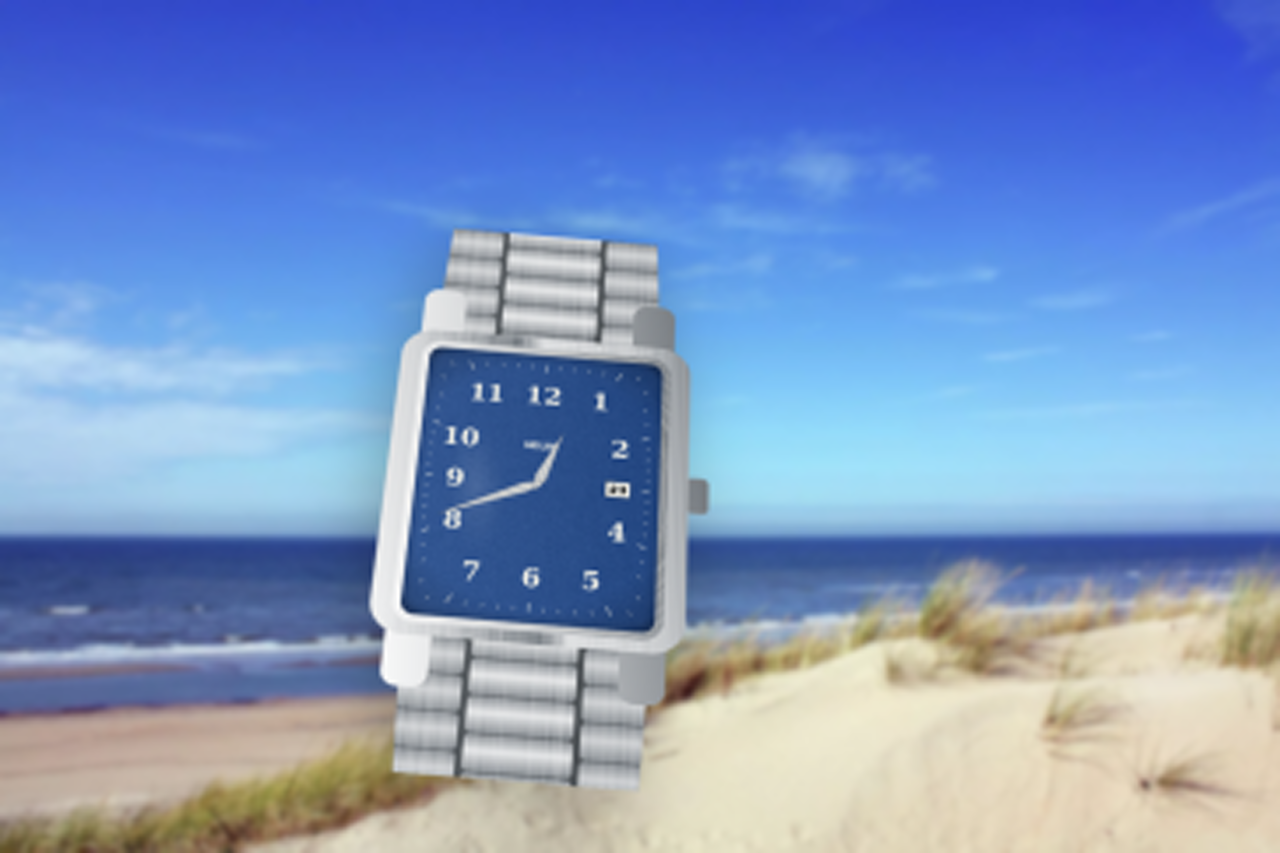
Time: **12:41**
